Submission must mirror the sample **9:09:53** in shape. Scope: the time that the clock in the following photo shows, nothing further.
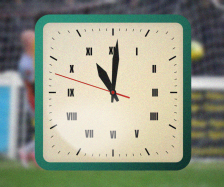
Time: **11:00:48**
